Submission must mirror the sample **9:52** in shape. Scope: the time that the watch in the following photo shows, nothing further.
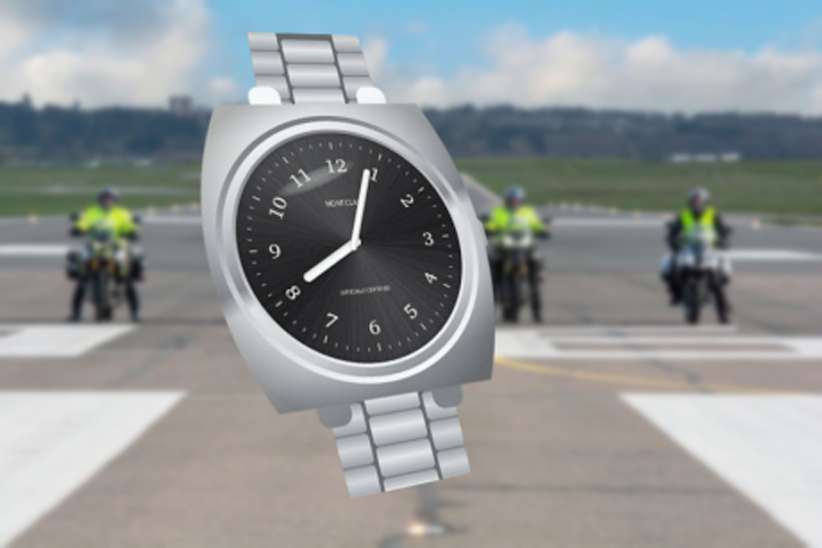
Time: **8:04**
